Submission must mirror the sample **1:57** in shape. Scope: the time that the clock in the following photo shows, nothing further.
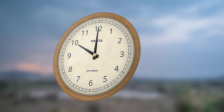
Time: **10:00**
